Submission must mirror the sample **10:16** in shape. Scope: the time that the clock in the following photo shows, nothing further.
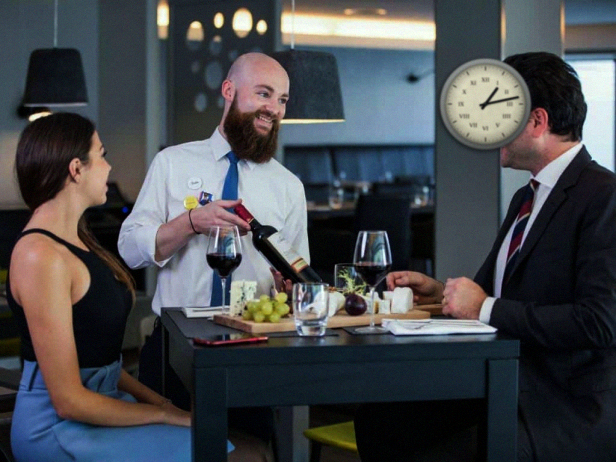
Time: **1:13**
